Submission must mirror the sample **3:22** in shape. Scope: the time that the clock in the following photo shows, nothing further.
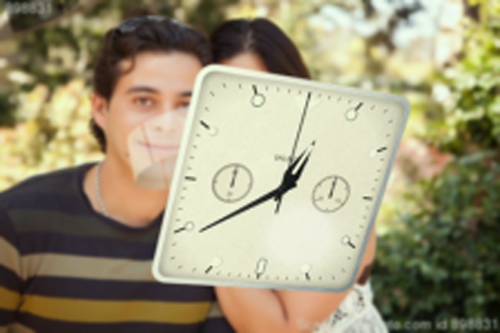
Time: **12:39**
